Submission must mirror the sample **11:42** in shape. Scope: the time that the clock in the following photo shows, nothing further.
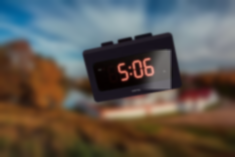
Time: **5:06**
